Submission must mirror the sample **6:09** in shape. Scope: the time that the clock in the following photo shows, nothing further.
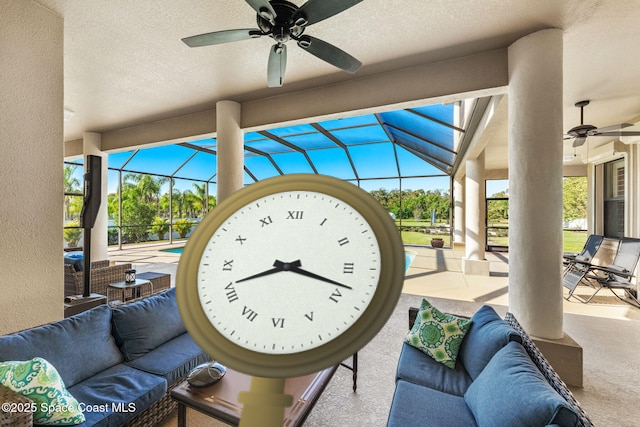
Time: **8:18**
